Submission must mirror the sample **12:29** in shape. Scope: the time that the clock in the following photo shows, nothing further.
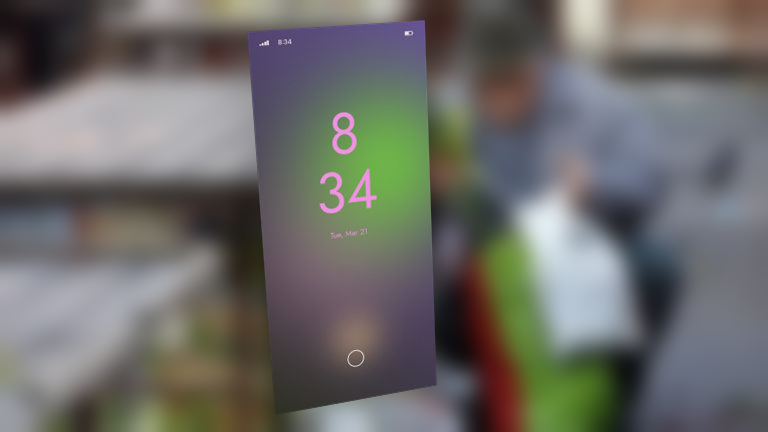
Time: **8:34**
